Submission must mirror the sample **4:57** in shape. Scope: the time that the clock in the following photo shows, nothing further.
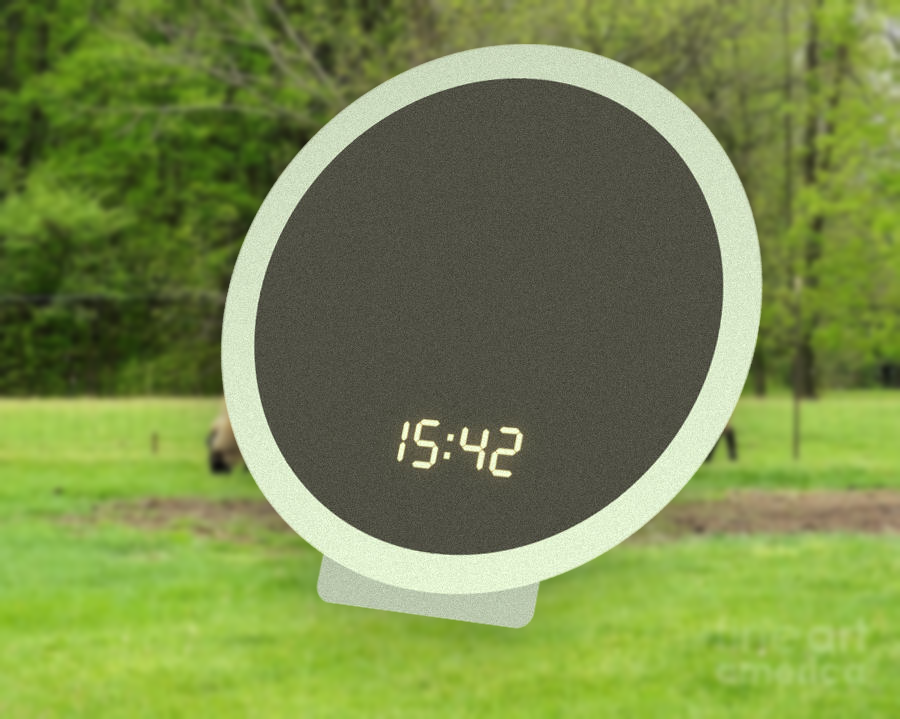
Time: **15:42**
